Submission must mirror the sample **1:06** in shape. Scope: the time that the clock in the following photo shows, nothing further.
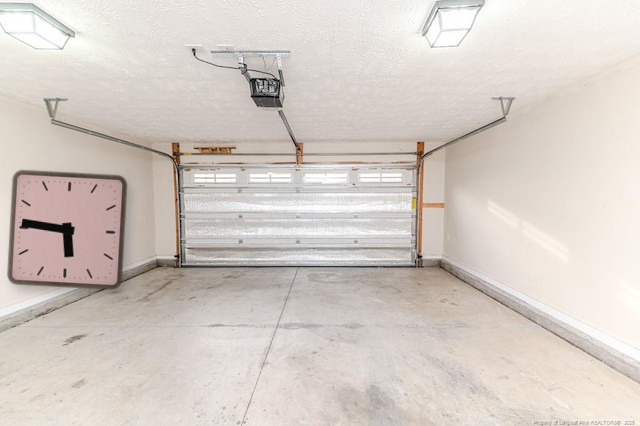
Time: **5:46**
